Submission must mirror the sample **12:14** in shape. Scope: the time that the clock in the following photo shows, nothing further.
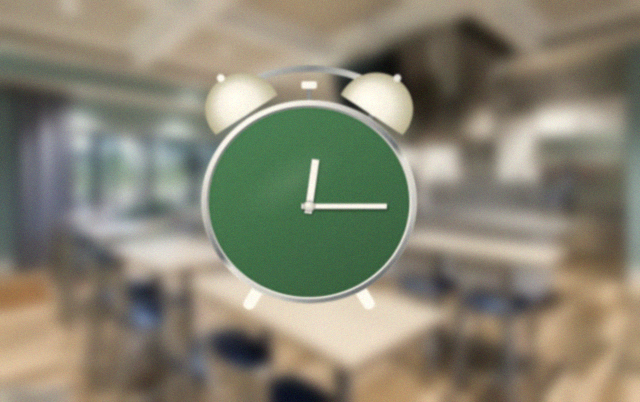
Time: **12:15**
